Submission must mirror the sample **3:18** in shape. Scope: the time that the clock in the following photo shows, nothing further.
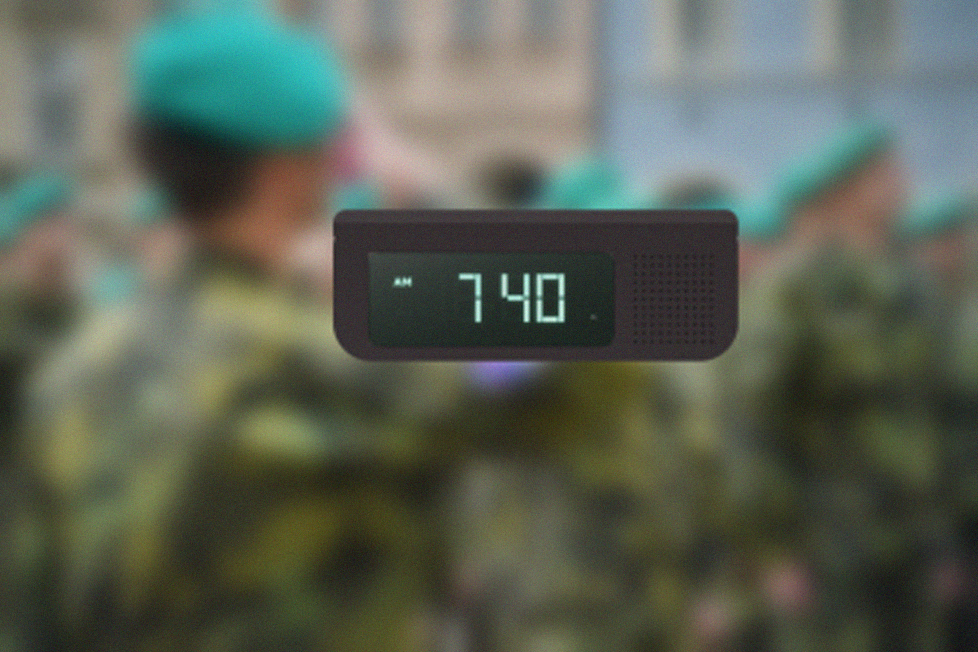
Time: **7:40**
